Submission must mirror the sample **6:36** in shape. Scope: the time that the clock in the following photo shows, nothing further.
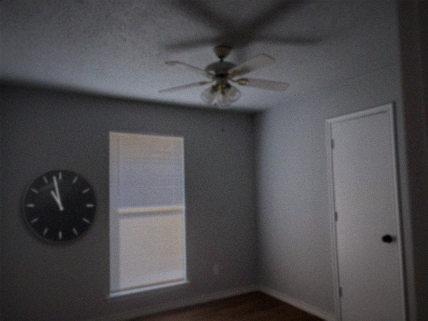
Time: **10:58**
